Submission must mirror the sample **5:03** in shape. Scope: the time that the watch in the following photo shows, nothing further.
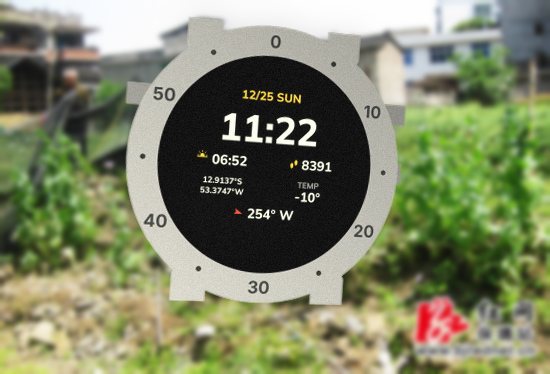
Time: **11:22**
